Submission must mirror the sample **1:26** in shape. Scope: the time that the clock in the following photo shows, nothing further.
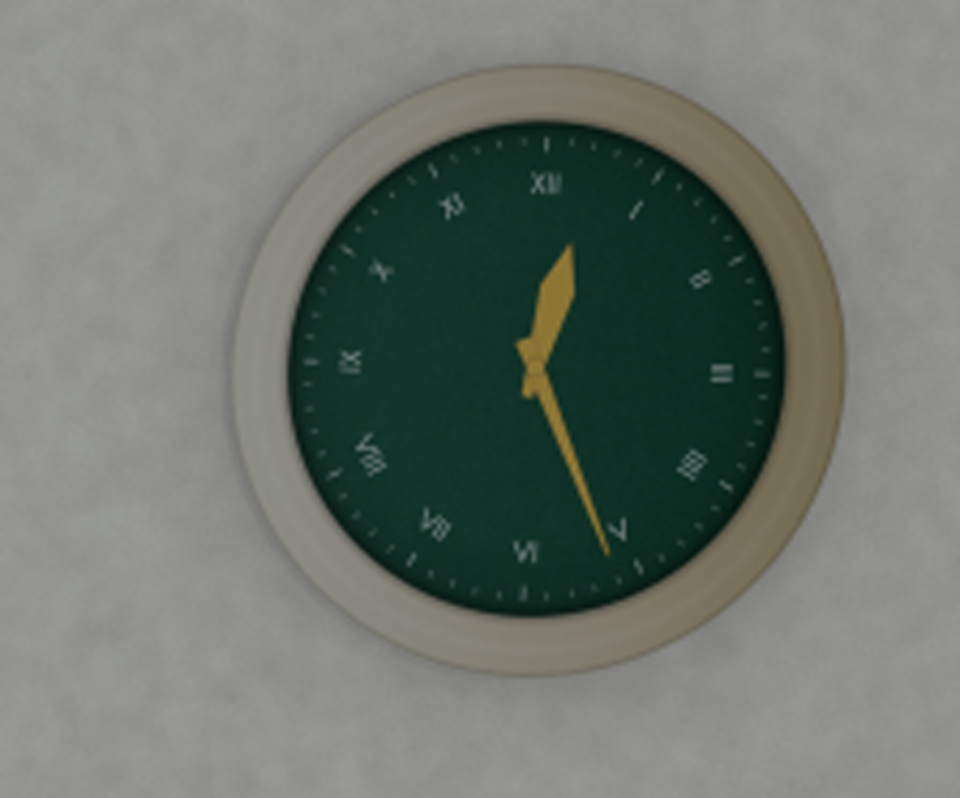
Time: **12:26**
